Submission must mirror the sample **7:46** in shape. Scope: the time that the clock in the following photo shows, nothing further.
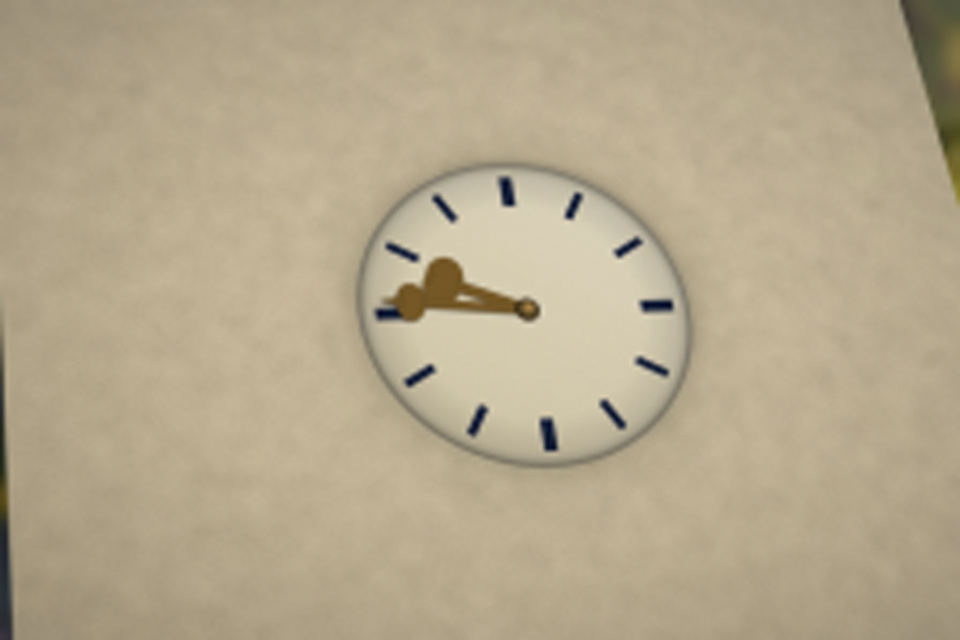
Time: **9:46**
